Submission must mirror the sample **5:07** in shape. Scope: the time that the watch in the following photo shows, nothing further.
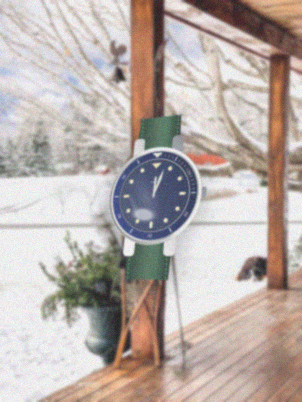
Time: **12:03**
